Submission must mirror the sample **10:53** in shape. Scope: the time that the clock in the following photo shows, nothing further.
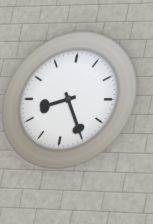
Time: **8:25**
